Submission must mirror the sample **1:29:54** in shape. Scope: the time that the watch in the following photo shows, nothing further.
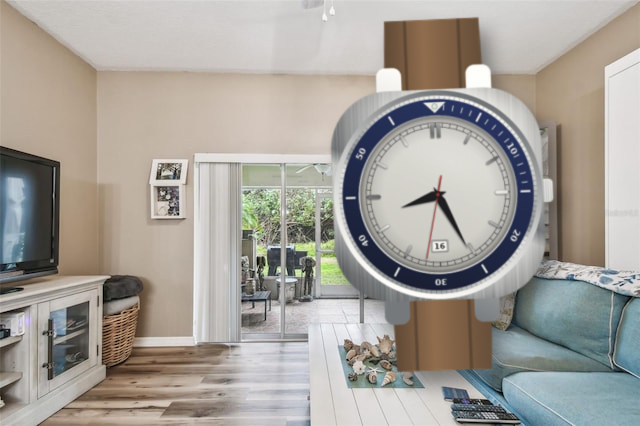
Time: **8:25:32**
